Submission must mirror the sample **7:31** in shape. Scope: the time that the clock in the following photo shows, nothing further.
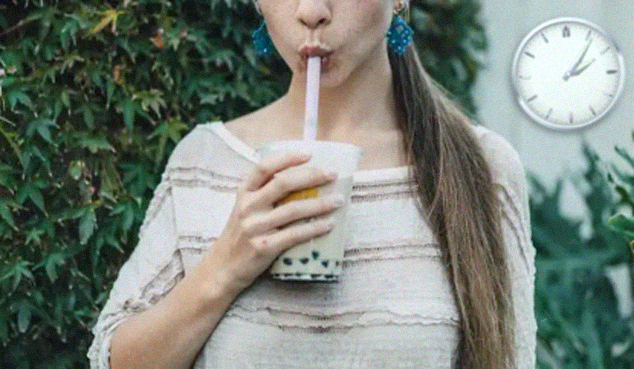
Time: **2:06**
